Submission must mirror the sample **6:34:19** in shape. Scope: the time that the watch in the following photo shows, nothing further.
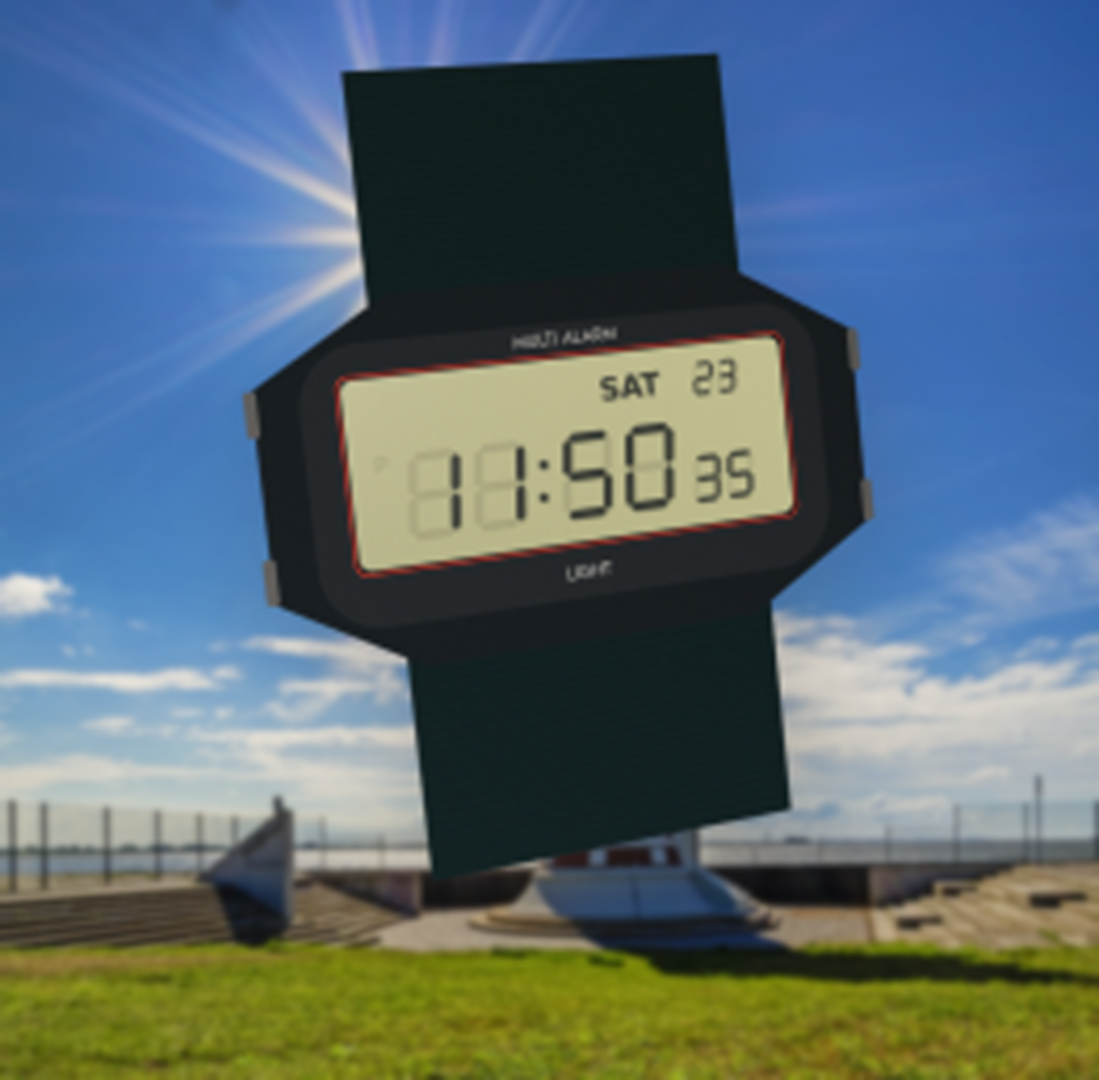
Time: **11:50:35**
